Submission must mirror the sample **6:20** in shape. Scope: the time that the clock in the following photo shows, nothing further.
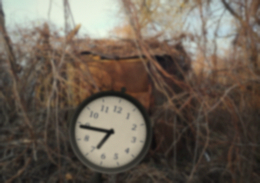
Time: **6:44**
